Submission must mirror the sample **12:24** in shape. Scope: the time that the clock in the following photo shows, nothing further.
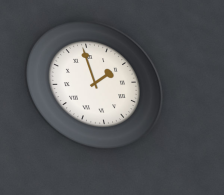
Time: **1:59**
